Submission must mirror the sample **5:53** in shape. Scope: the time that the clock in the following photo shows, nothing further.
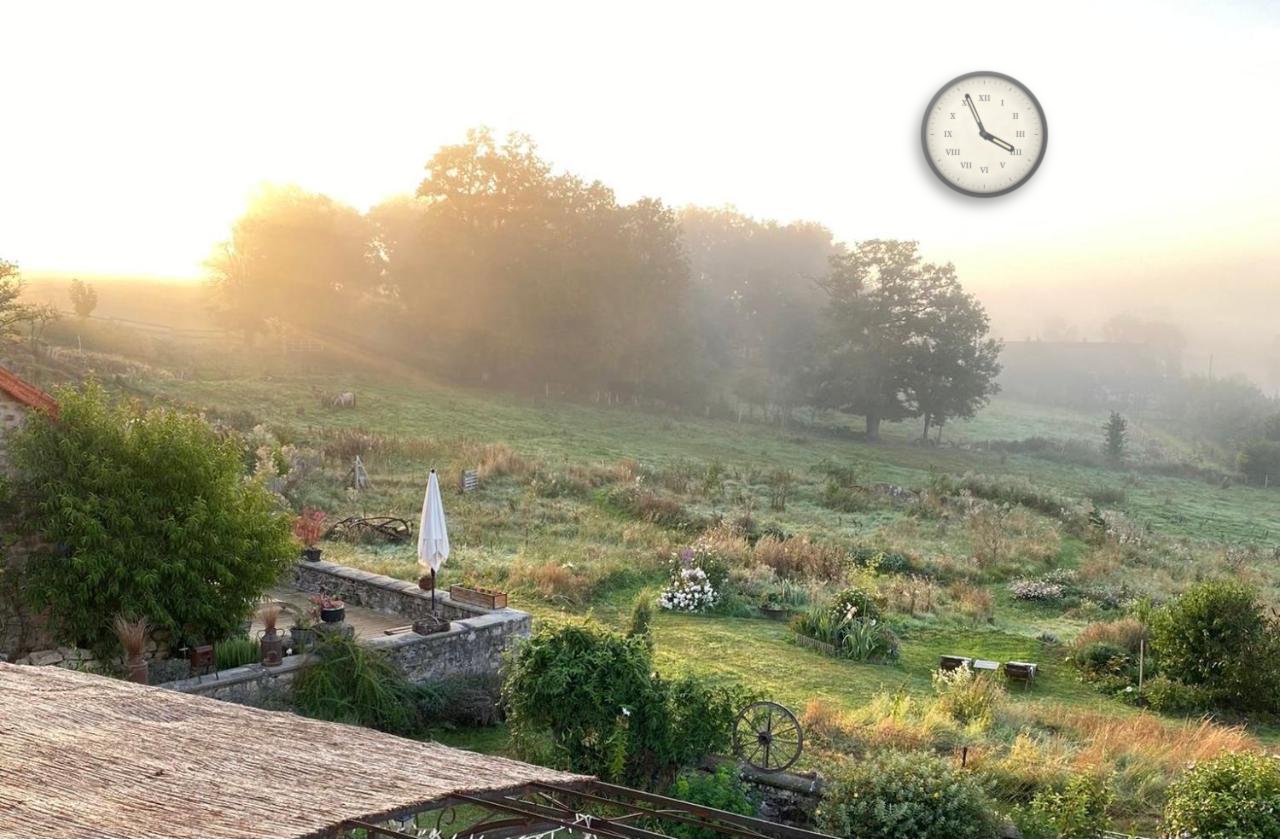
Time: **3:56**
